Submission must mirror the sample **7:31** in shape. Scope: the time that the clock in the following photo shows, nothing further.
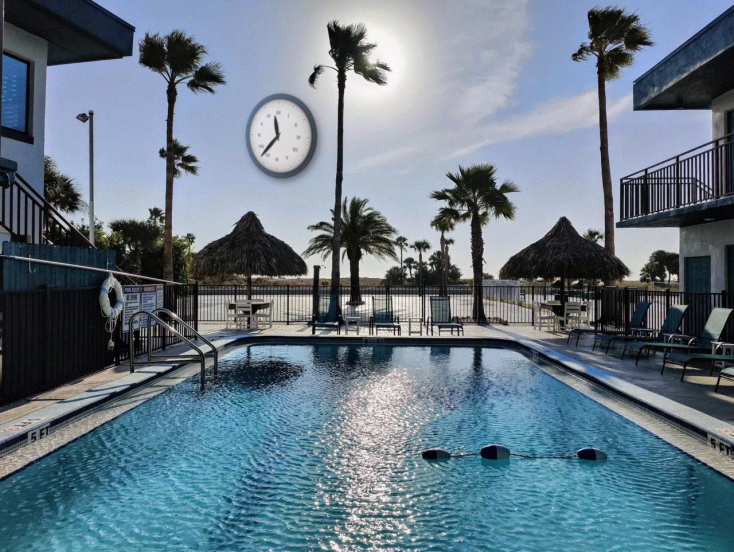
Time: **11:37**
